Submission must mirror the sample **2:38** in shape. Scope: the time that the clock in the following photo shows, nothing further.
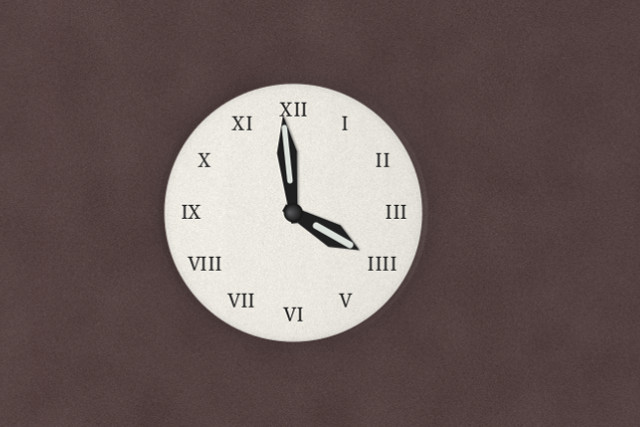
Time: **3:59**
